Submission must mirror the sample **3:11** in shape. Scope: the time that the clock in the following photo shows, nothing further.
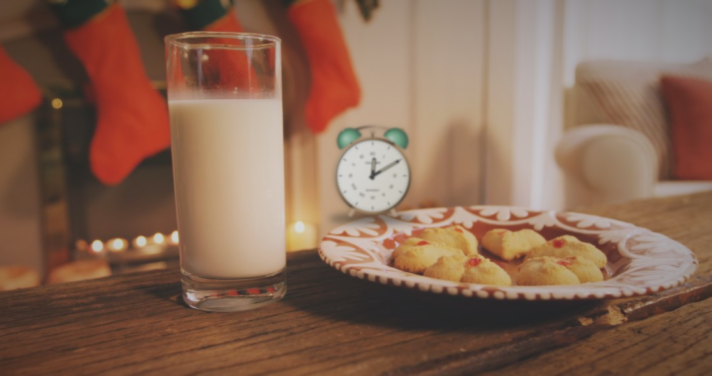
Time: **12:10**
